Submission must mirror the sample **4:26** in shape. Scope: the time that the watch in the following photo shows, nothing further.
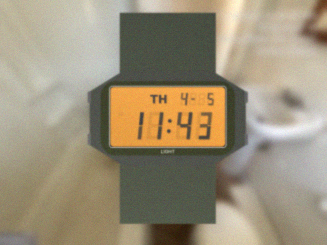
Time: **11:43**
